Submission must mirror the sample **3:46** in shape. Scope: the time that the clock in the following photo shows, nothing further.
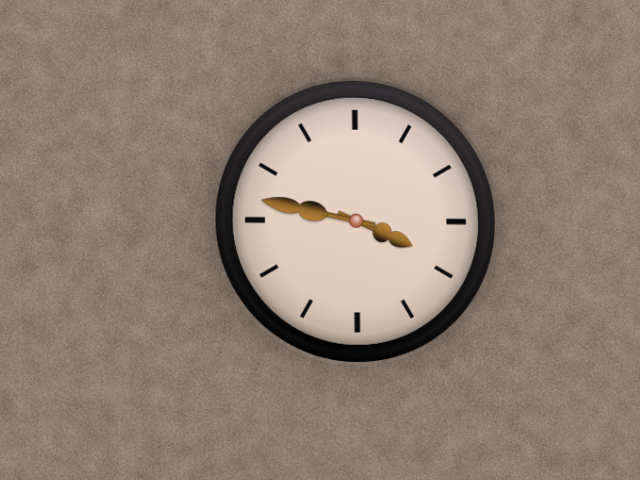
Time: **3:47**
